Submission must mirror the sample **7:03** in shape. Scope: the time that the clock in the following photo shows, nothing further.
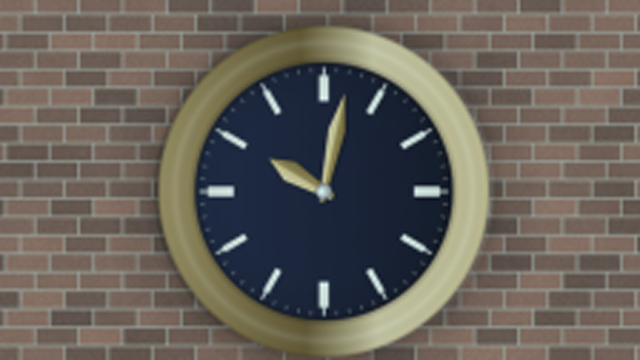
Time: **10:02**
